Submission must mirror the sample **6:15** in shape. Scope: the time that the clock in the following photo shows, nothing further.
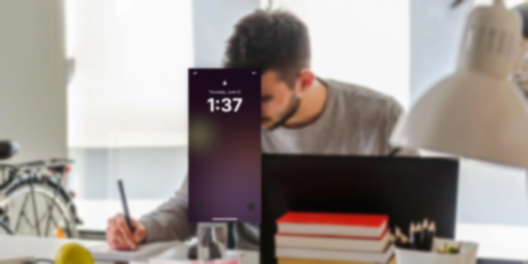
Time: **1:37**
